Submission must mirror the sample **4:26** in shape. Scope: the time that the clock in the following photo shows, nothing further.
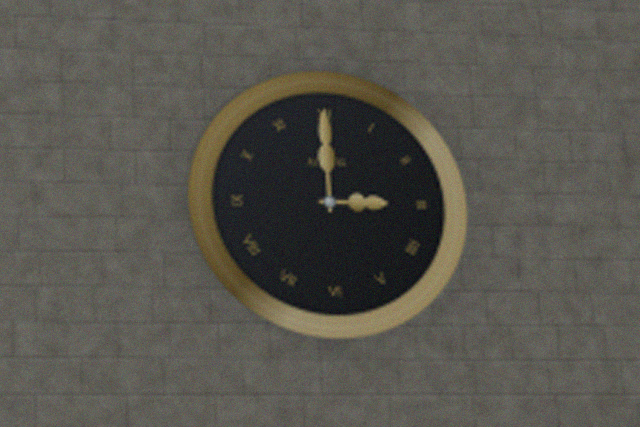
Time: **3:00**
